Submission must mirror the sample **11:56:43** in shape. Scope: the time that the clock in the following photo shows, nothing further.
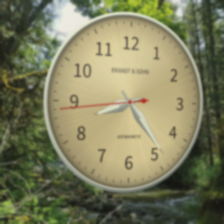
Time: **8:23:44**
